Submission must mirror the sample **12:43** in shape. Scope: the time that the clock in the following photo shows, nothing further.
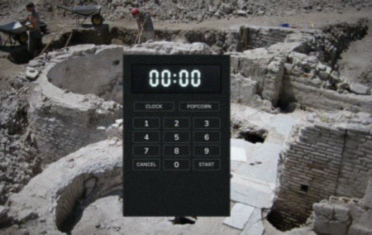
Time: **0:00**
